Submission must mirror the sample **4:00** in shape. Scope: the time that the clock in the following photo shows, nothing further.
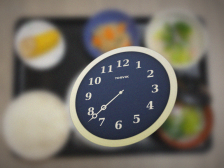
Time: **7:38**
